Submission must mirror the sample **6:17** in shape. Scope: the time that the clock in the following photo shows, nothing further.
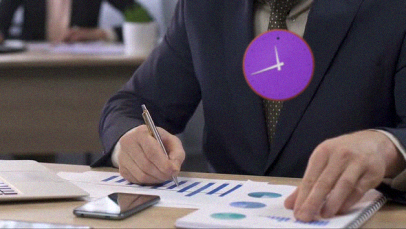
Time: **11:42**
